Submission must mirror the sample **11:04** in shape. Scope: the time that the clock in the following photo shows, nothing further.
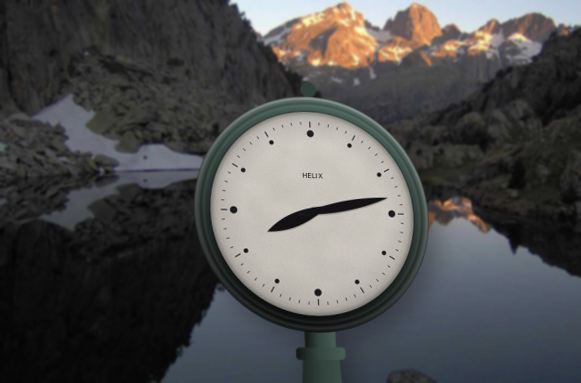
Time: **8:13**
